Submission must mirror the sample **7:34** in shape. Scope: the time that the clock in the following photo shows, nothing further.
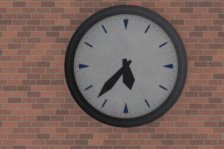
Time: **5:37**
